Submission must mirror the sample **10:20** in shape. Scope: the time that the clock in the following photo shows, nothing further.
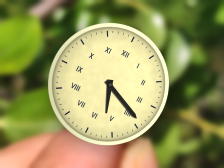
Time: **5:19**
